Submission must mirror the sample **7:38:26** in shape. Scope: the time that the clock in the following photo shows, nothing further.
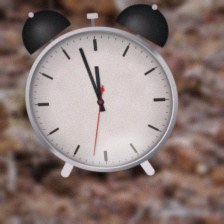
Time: **11:57:32**
